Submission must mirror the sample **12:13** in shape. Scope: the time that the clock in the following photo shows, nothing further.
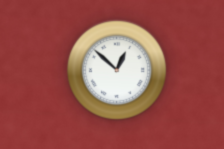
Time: **12:52**
